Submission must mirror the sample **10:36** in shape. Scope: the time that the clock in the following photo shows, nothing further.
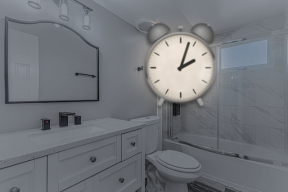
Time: **2:03**
